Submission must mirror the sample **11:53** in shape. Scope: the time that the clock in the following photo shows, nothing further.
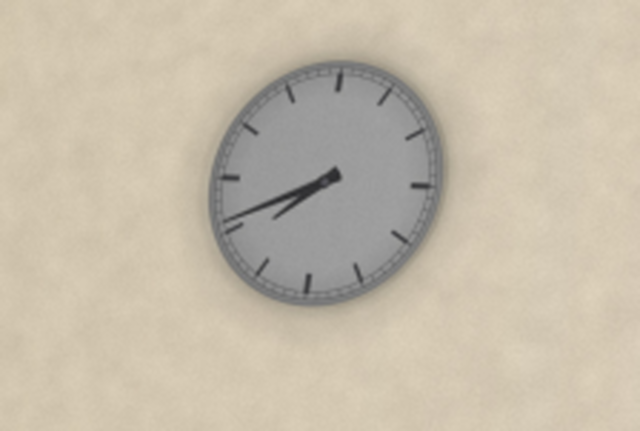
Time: **7:41**
